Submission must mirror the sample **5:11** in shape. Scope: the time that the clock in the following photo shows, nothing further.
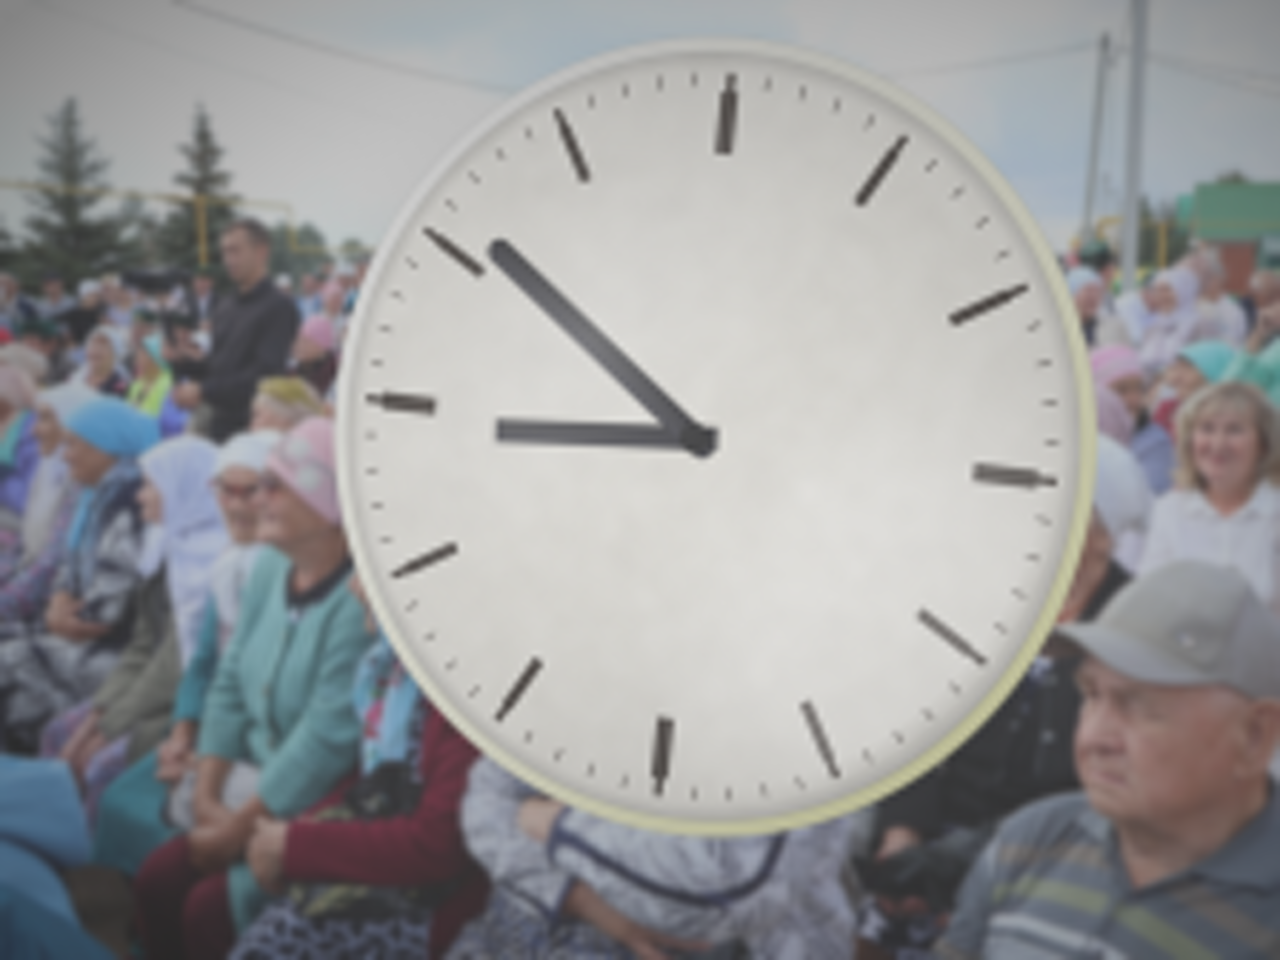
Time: **8:51**
